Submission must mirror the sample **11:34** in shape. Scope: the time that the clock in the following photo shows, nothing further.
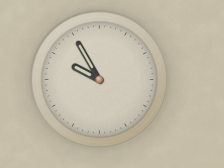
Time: **9:55**
